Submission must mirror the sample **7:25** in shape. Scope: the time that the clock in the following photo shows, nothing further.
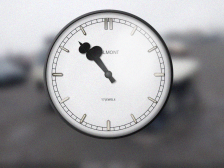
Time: **10:53**
